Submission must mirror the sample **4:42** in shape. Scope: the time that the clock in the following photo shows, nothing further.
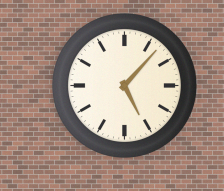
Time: **5:07**
